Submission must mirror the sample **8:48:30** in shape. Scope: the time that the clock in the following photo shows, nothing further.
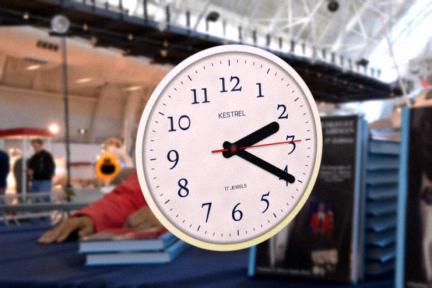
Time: **2:20:15**
